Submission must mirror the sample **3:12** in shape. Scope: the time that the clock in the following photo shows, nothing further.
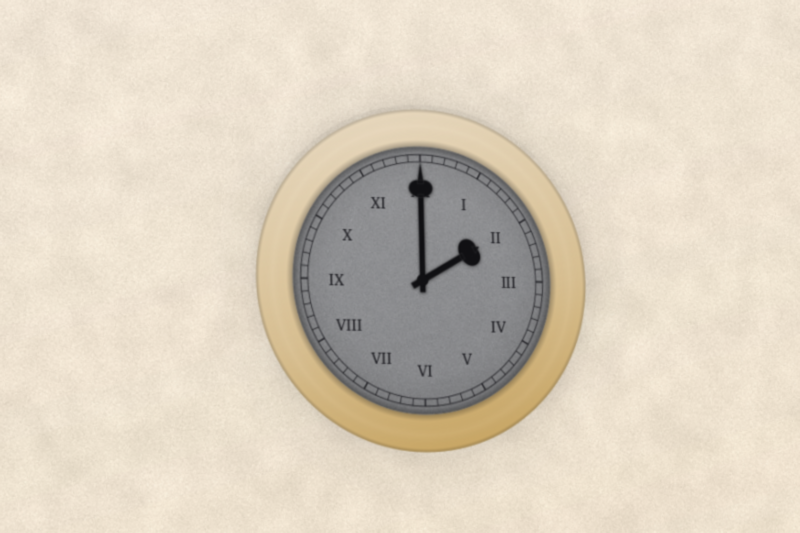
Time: **2:00**
